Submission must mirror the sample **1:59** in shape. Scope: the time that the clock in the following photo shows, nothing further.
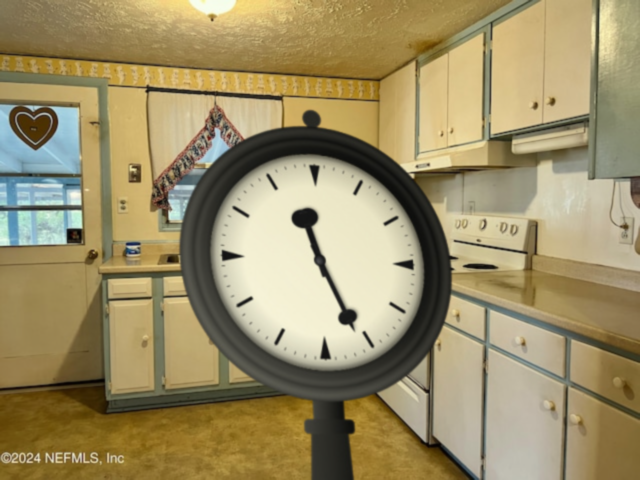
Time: **11:26**
